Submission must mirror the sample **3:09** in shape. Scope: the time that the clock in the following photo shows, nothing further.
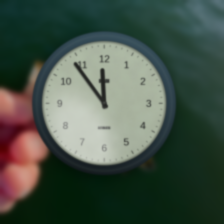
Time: **11:54**
